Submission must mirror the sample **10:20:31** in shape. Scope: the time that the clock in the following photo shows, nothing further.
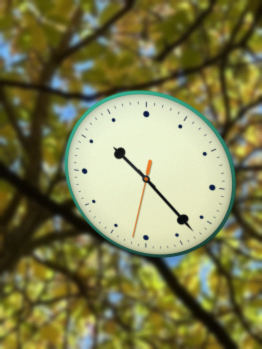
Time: **10:22:32**
